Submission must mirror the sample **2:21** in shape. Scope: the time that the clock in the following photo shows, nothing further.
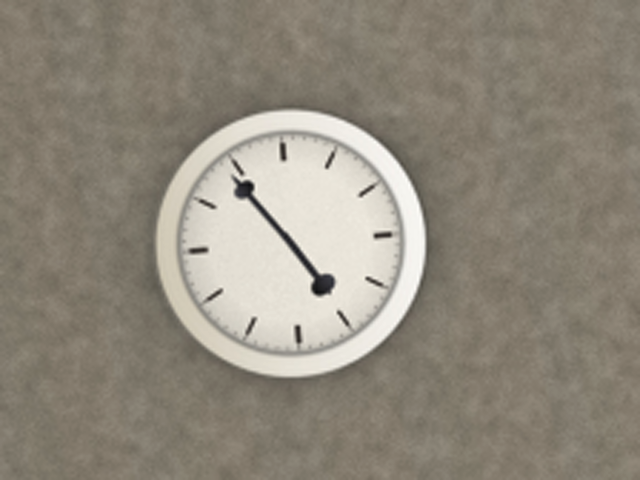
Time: **4:54**
